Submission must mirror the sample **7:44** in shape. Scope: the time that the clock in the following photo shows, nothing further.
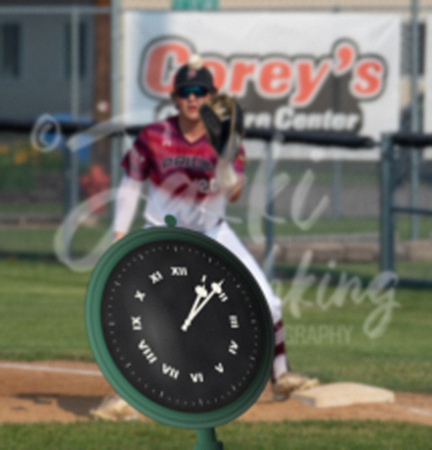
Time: **1:08**
